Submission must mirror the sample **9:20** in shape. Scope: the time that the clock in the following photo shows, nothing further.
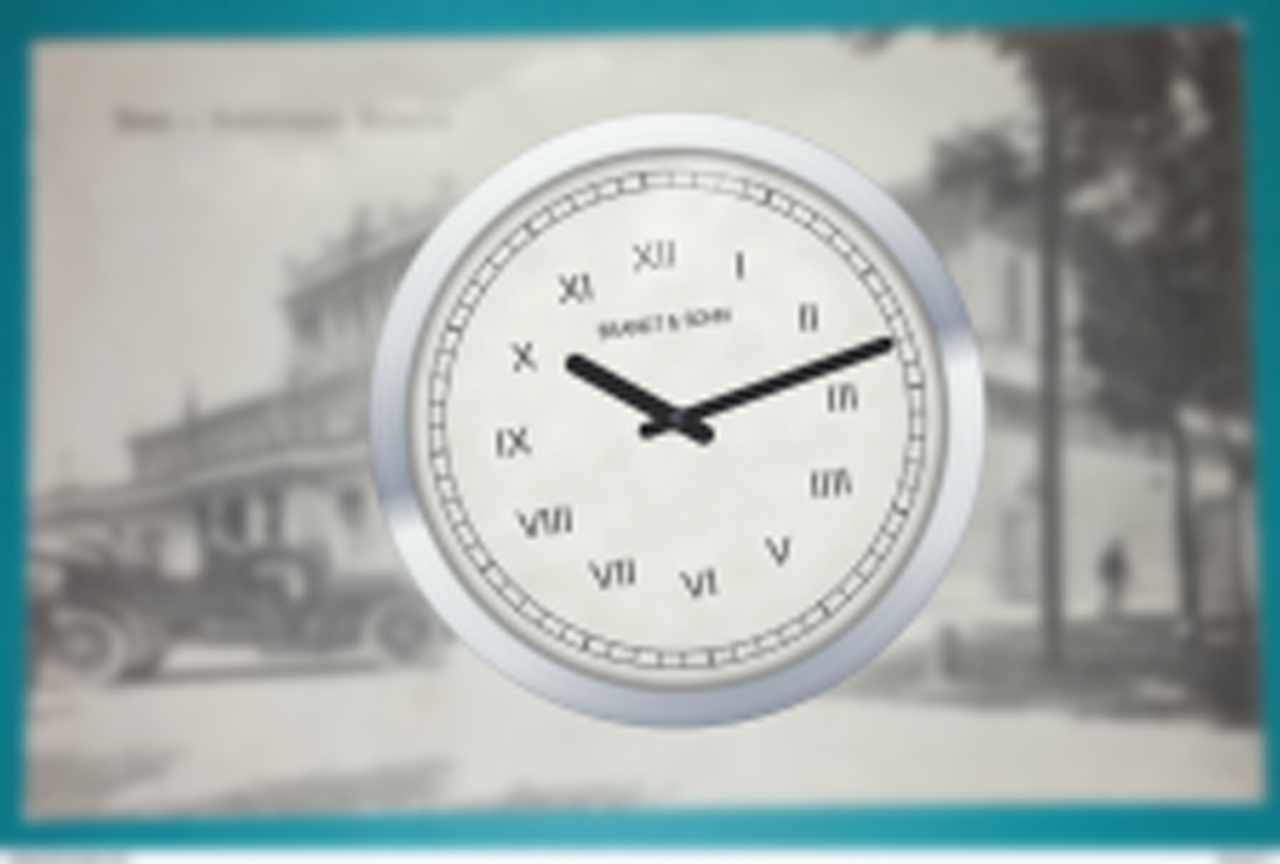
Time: **10:13**
